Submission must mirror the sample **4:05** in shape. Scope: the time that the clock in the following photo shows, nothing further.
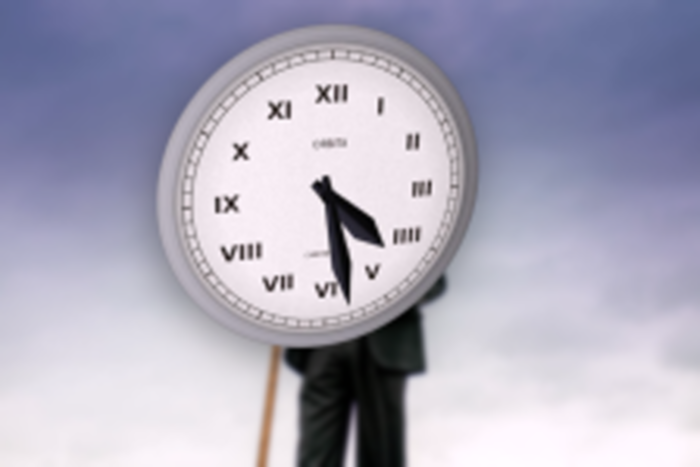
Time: **4:28**
